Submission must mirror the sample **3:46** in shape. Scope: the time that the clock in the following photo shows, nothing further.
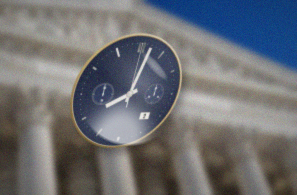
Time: **8:02**
